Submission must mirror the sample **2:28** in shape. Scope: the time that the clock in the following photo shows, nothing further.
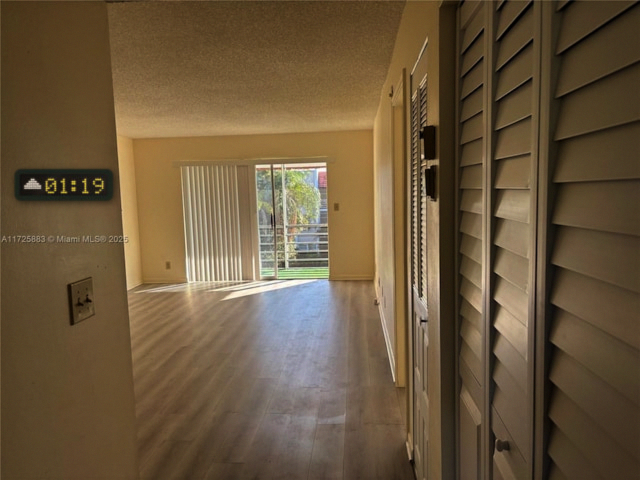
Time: **1:19**
